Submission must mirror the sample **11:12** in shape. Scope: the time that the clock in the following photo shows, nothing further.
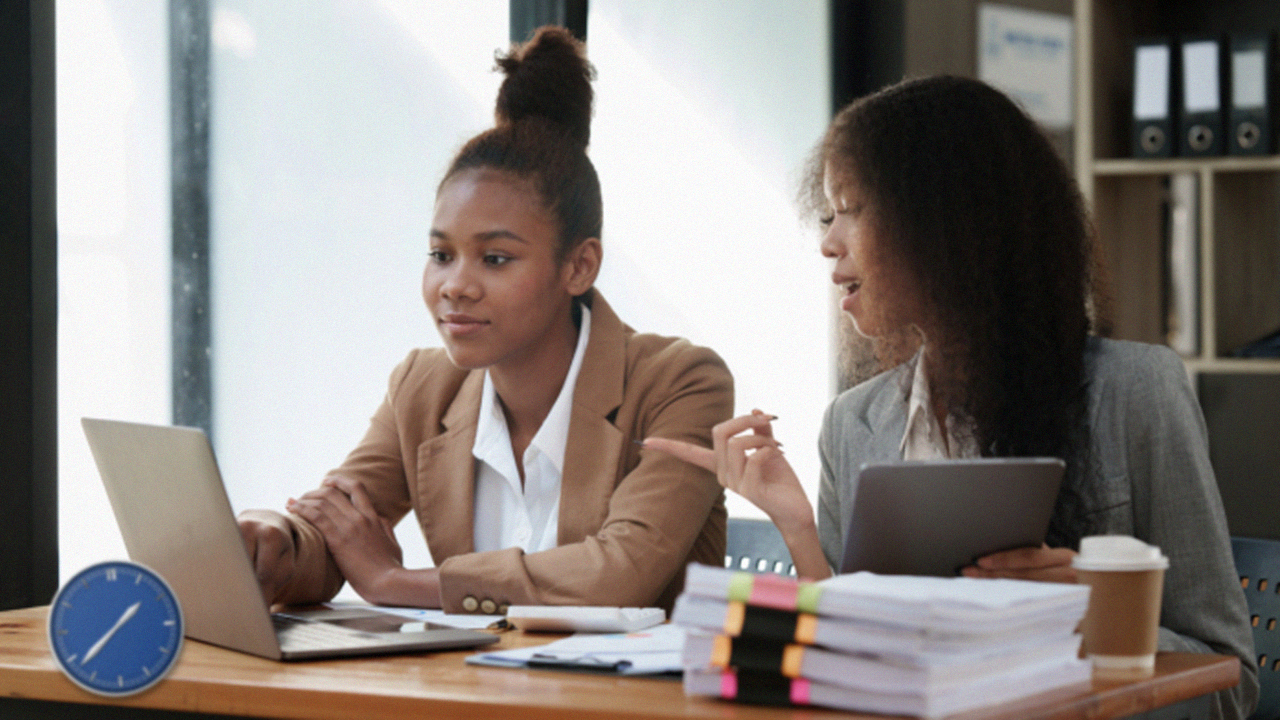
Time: **1:38**
